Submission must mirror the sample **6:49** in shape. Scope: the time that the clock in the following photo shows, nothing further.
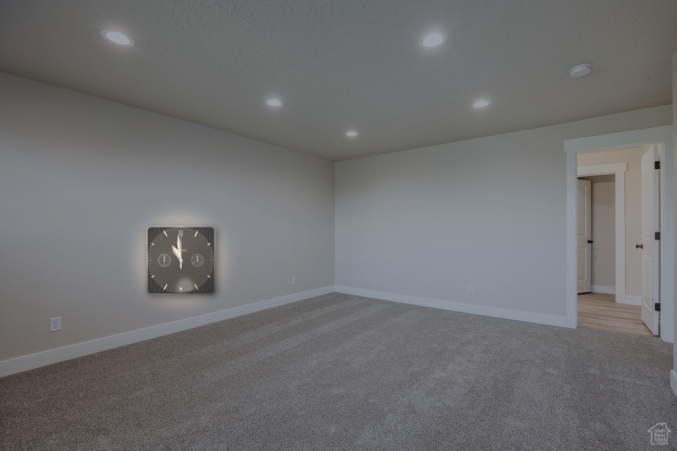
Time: **10:59**
